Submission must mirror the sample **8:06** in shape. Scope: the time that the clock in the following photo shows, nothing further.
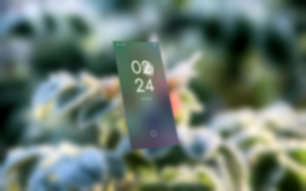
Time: **2:24**
